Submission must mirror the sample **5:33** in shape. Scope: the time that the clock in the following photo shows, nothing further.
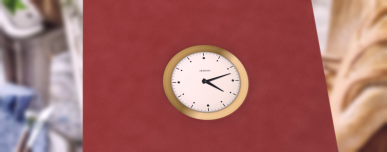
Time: **4:12**
